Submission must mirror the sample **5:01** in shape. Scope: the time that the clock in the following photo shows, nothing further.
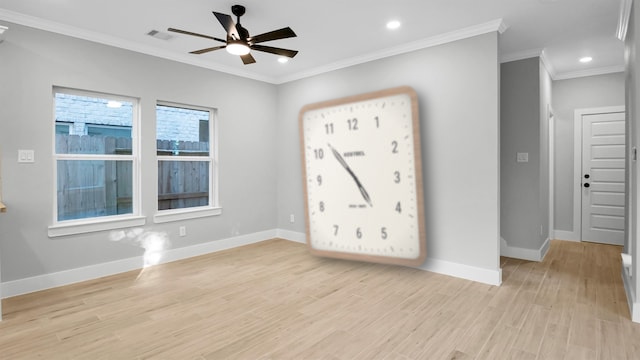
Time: **4:53**
